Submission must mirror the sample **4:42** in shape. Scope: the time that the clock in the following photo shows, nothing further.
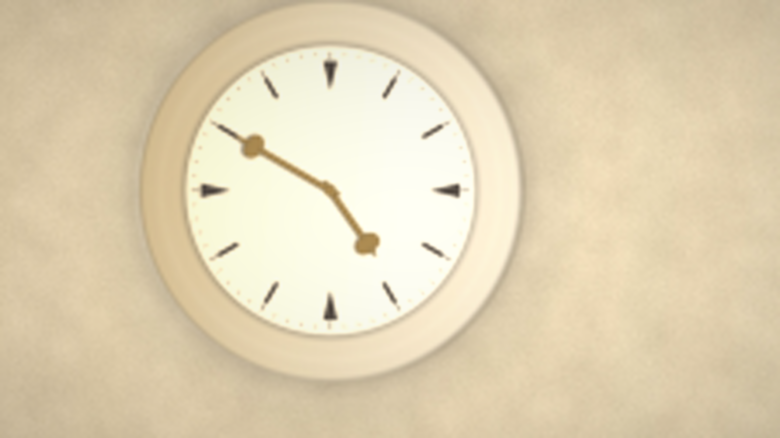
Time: **4:50**
